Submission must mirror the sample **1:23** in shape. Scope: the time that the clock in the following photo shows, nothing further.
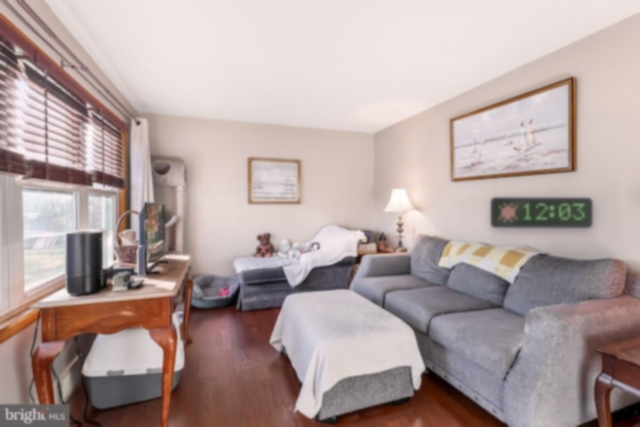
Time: **12:03**
